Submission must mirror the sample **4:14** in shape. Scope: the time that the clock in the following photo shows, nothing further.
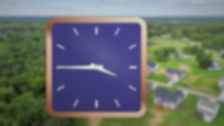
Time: **3:45**
